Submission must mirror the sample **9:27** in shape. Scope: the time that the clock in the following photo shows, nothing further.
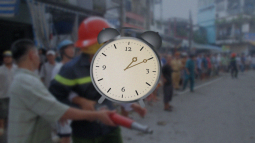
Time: **1:10**
